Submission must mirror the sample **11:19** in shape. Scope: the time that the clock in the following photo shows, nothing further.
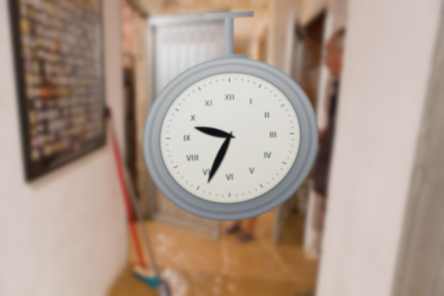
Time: **9:34**
